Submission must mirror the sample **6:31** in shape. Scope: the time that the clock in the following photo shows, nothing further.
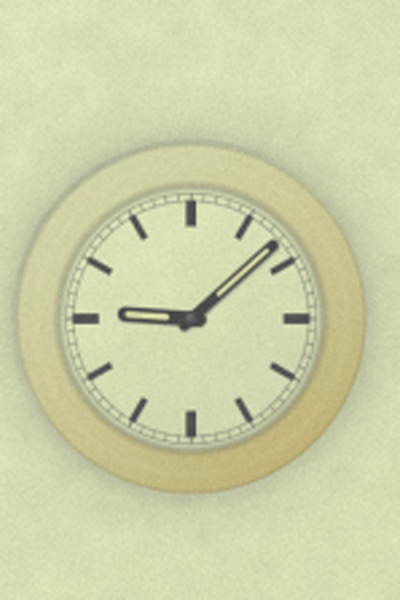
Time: **9:08**
